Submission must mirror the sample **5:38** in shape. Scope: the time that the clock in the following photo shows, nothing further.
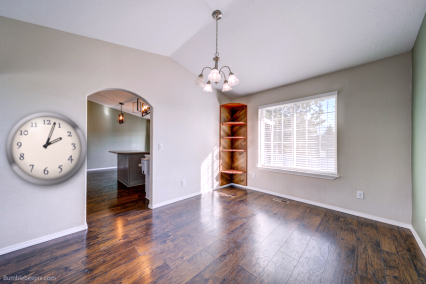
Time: **2:03**
